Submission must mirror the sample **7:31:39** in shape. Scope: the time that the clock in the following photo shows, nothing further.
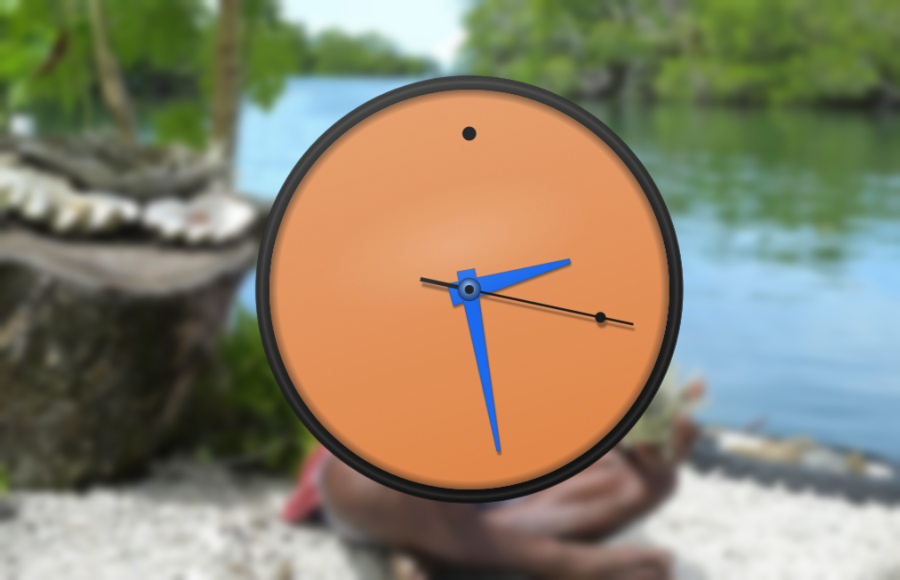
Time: **2:28:17**
